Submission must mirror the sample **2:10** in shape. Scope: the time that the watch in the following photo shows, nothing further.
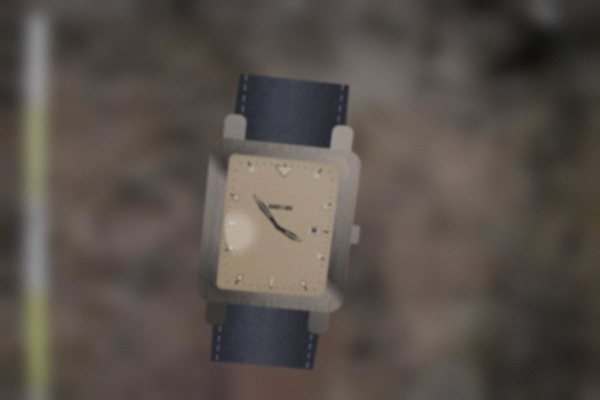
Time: **3:53**
